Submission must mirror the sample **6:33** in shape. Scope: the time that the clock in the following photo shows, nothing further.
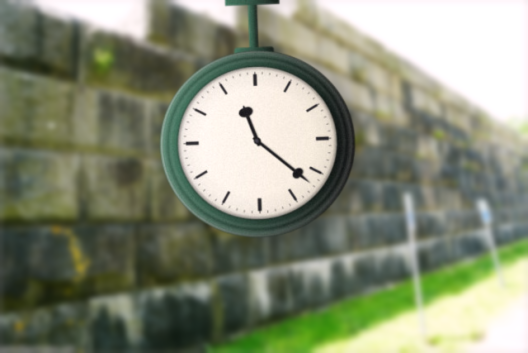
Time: **11:22**
